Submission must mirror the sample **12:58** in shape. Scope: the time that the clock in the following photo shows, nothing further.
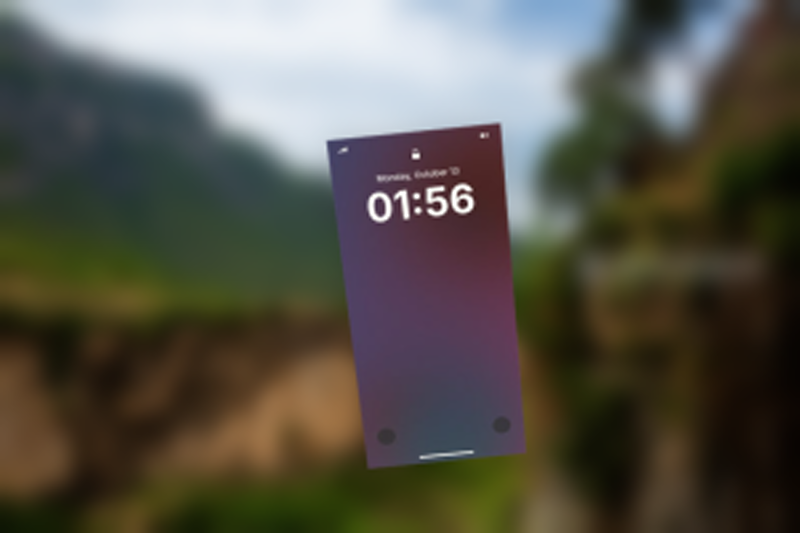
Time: **1:56**
